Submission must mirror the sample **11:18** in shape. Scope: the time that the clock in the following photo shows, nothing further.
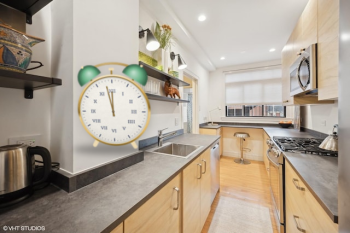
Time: **11:58**
